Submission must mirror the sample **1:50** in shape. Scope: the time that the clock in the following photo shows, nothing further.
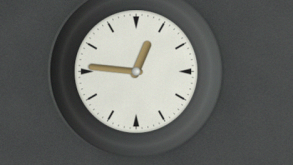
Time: **12:46**
